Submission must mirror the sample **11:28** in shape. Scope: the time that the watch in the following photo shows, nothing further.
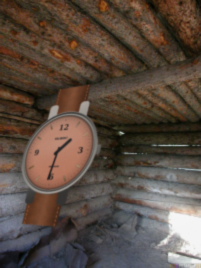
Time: **1:31**
